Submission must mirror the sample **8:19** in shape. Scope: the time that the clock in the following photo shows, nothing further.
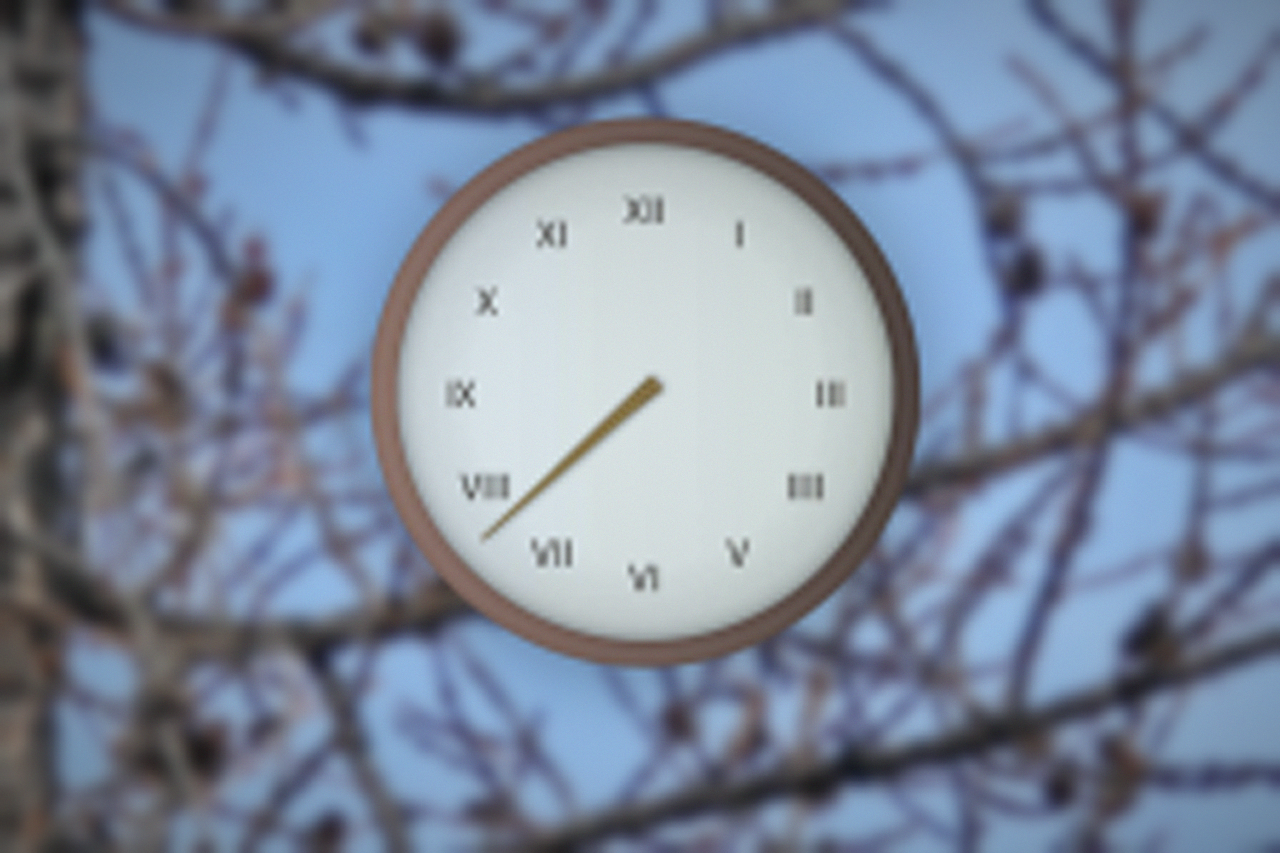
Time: **7:38**
